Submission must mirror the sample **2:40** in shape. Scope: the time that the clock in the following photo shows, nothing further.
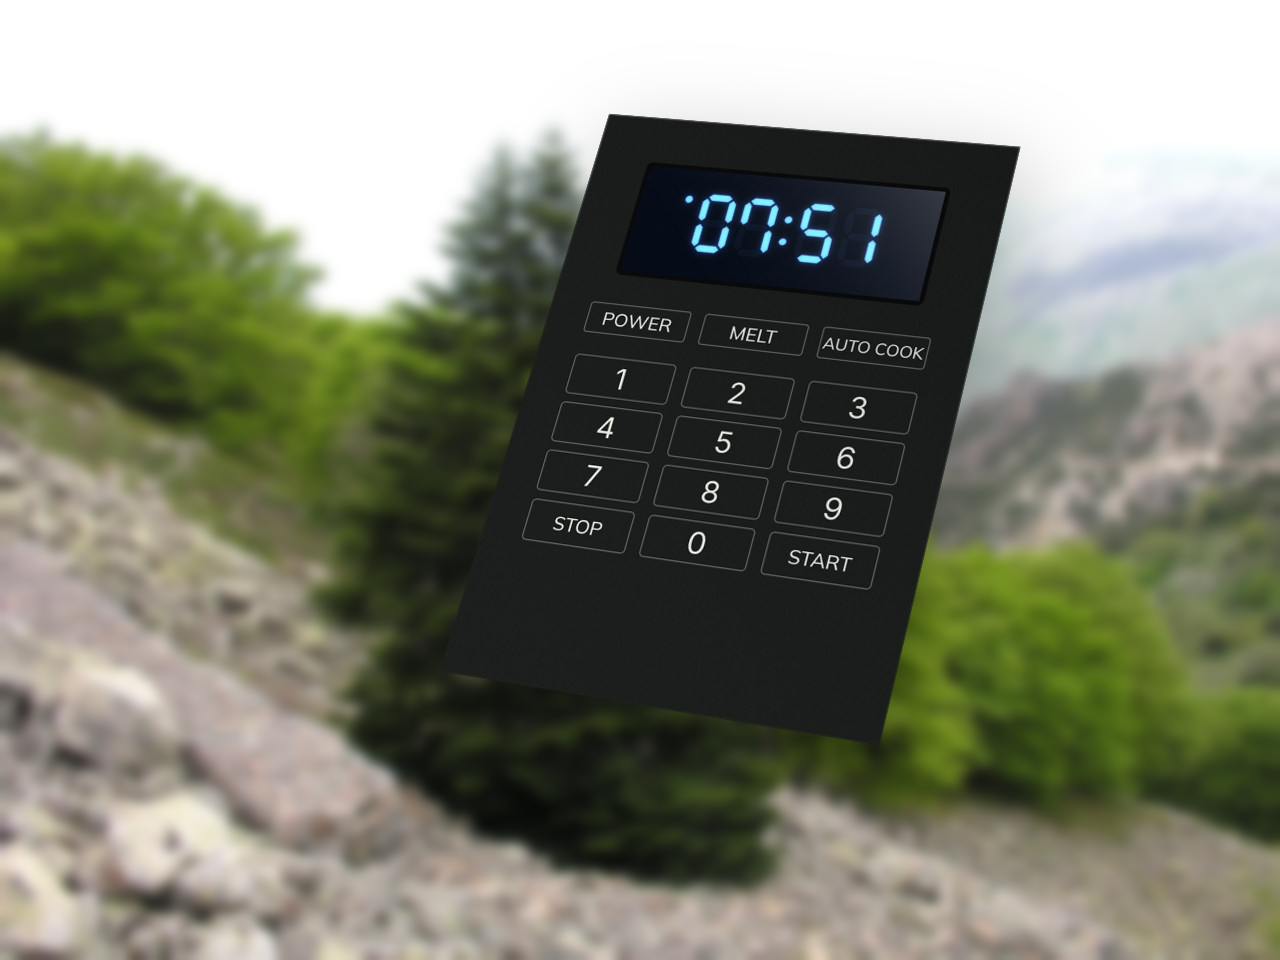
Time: **7:51**
